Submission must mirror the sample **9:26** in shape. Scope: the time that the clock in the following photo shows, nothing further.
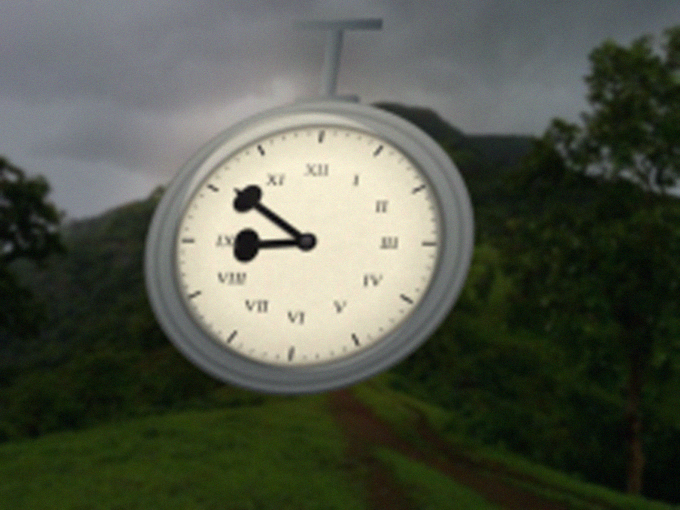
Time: **8:51**
